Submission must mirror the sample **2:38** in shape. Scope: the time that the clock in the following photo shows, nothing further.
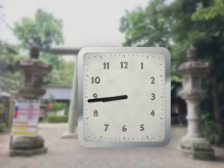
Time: **8:44**
